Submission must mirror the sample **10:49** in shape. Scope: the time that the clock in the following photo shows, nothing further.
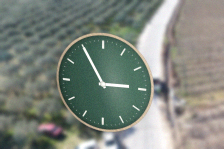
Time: **2:55**
